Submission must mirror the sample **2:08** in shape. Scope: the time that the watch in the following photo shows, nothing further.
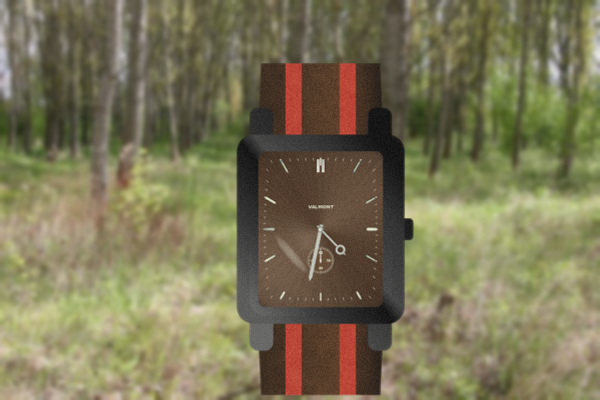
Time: **4:32**
